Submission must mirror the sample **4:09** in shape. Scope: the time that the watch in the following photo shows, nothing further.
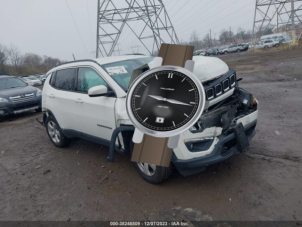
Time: **9:16**
